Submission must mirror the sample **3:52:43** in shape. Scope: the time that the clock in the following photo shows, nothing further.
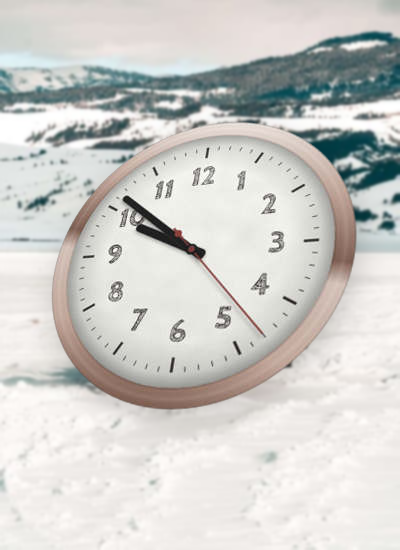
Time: **9:51:23**
